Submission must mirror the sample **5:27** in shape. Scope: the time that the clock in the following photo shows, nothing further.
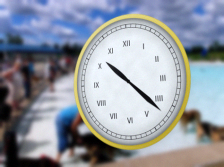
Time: **10:22**
